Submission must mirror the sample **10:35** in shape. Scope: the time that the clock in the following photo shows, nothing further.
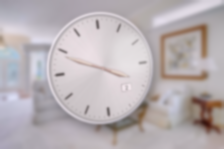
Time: **3:49**
